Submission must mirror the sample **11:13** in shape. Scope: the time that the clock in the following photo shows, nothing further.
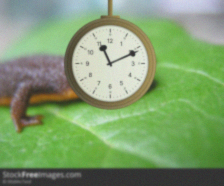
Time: **11:11**
